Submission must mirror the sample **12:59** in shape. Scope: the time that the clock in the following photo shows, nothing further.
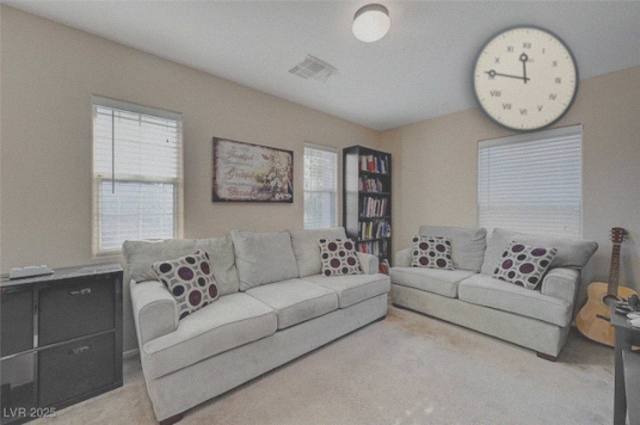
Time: **11:46**
